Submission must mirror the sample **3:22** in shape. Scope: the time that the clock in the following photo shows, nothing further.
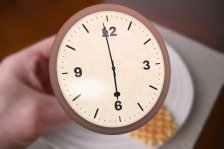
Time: **5:59**
